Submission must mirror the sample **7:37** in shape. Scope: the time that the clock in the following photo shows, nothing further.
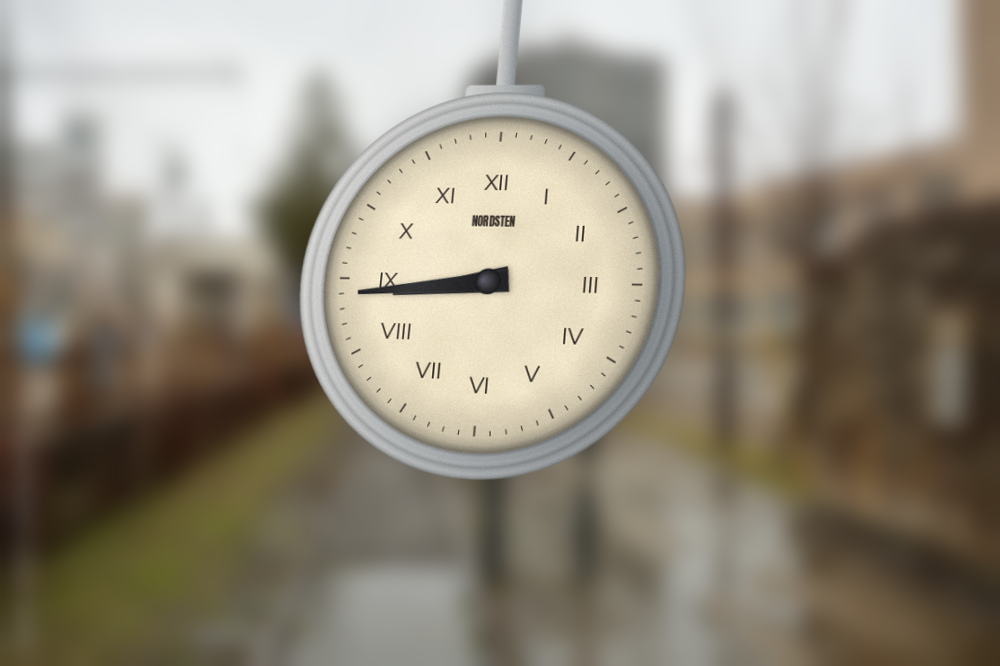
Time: **8:44**
